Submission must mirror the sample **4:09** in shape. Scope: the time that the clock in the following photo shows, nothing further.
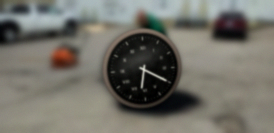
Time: **6:20**
